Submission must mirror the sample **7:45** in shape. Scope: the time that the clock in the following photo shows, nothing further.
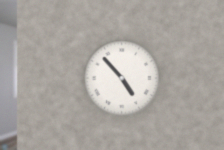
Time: **4:53**
